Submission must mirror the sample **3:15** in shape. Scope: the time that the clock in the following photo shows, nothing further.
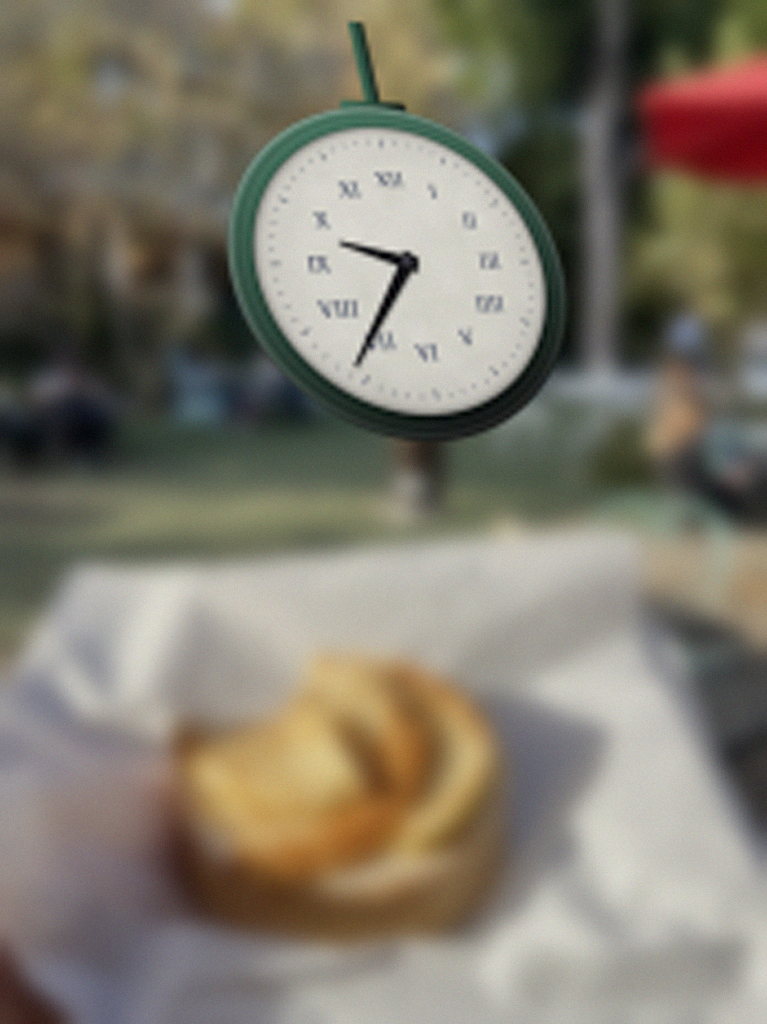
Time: **9:36**
